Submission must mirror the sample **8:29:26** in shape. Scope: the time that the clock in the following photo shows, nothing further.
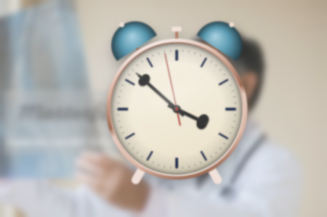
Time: **3:51:58**
